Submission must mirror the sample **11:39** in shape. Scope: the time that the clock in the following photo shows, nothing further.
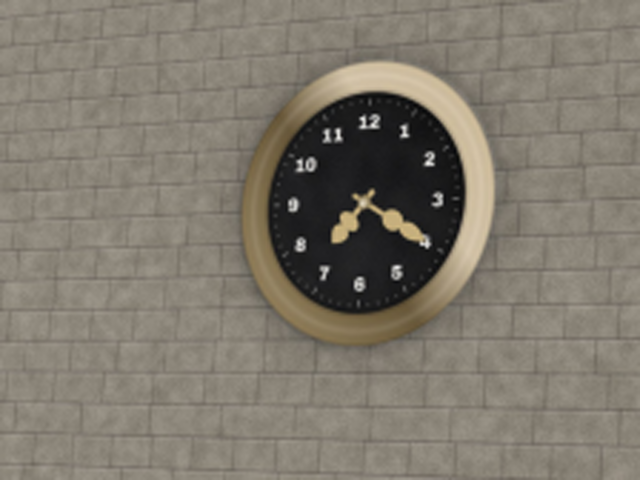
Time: **7:20**
